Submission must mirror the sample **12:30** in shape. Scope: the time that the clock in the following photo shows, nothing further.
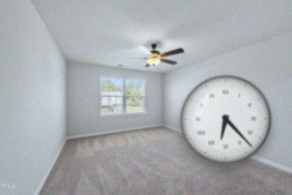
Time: **6:23**
